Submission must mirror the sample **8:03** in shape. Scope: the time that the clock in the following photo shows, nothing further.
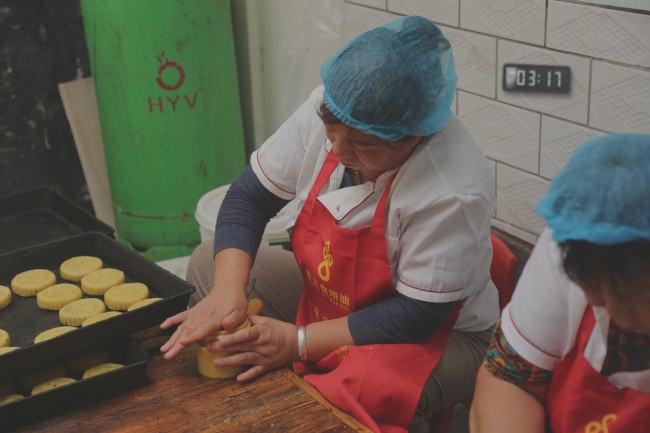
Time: **3:17**
